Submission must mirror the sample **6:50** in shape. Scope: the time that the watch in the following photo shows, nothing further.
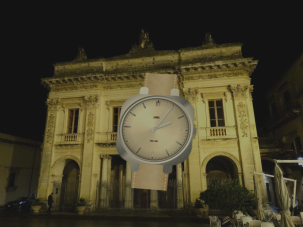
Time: **2:05**
